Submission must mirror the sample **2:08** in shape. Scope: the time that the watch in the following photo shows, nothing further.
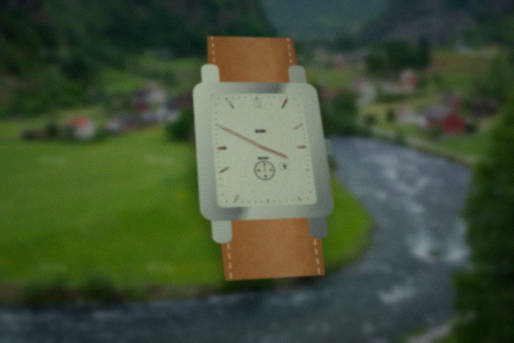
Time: **3:50**
